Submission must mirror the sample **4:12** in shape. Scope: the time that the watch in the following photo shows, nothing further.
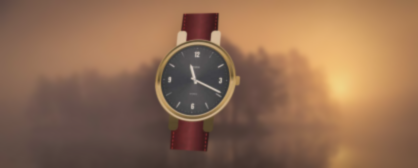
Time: **11:19**
